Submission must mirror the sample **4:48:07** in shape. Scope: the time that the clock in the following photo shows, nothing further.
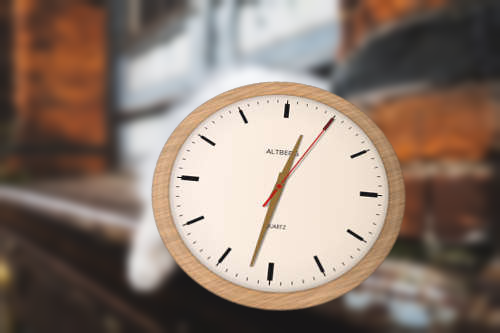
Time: **12:32:05**
